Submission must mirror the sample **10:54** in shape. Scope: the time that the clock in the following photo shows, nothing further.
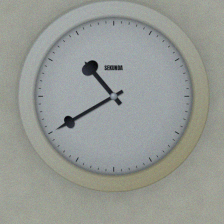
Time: **10:40**
